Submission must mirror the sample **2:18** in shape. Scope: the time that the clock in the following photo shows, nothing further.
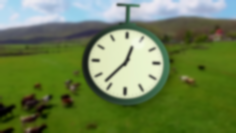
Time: **12:37**
